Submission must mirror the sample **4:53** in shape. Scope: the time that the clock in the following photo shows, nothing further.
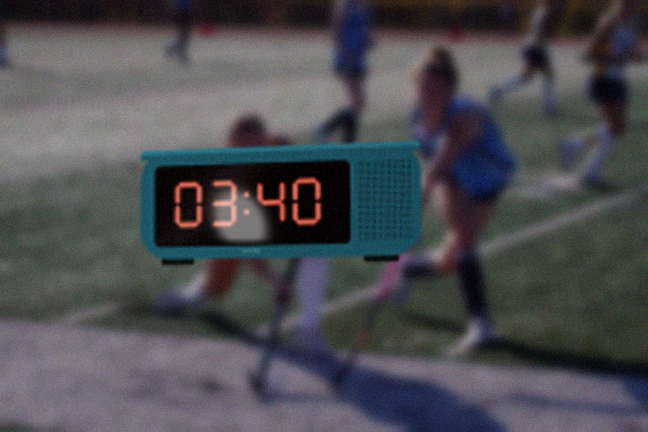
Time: **3:40**
